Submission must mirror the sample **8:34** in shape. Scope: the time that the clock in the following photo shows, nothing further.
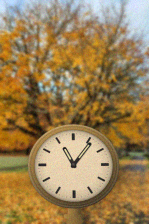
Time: **11:06**
